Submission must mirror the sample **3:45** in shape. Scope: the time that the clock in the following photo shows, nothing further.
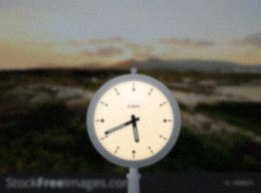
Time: **5:41**
